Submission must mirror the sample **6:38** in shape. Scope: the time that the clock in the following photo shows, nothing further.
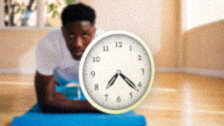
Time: **7:22**
